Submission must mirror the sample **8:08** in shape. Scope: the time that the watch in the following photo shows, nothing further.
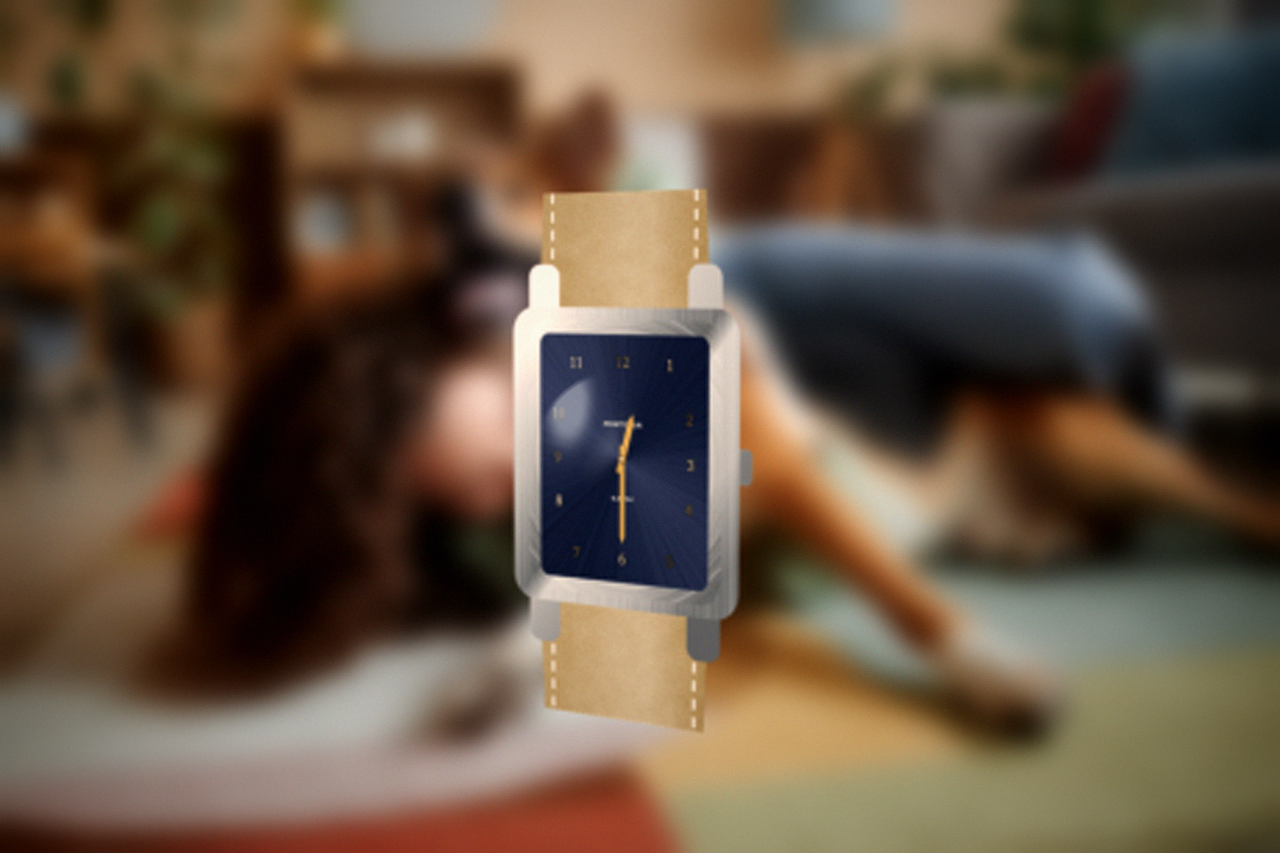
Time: **12:30**
